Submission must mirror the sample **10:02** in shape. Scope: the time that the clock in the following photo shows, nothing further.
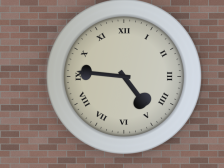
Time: **4:46**
